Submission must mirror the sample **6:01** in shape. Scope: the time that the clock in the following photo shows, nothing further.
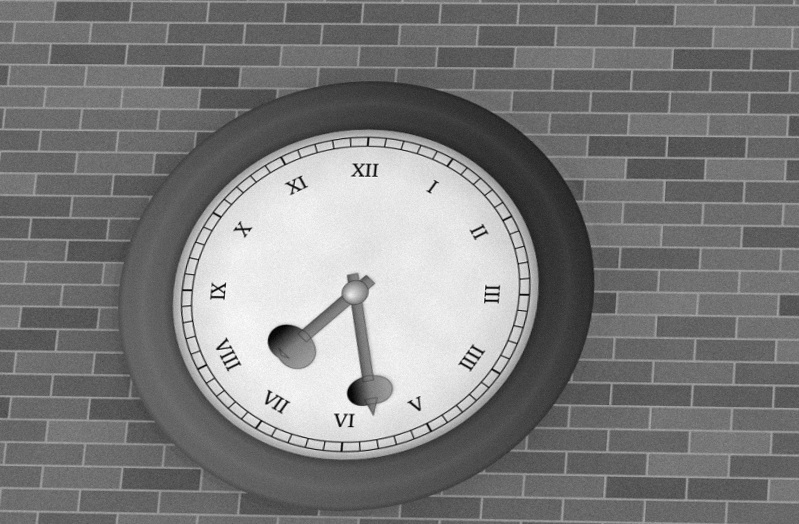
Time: **7:28**
